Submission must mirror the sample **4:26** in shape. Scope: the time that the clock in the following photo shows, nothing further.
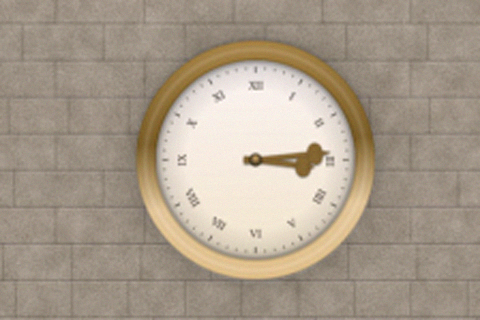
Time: **3:14**
